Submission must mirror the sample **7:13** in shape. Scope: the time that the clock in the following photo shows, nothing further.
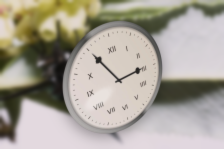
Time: **2:55**
